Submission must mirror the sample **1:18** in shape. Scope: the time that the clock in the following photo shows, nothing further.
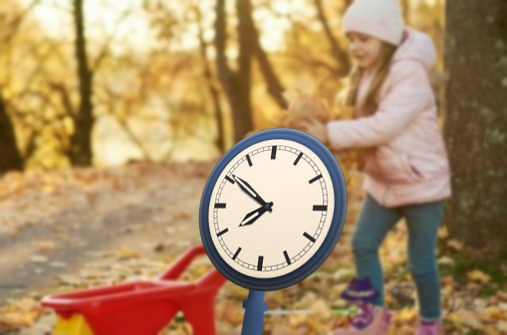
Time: **7:51**
